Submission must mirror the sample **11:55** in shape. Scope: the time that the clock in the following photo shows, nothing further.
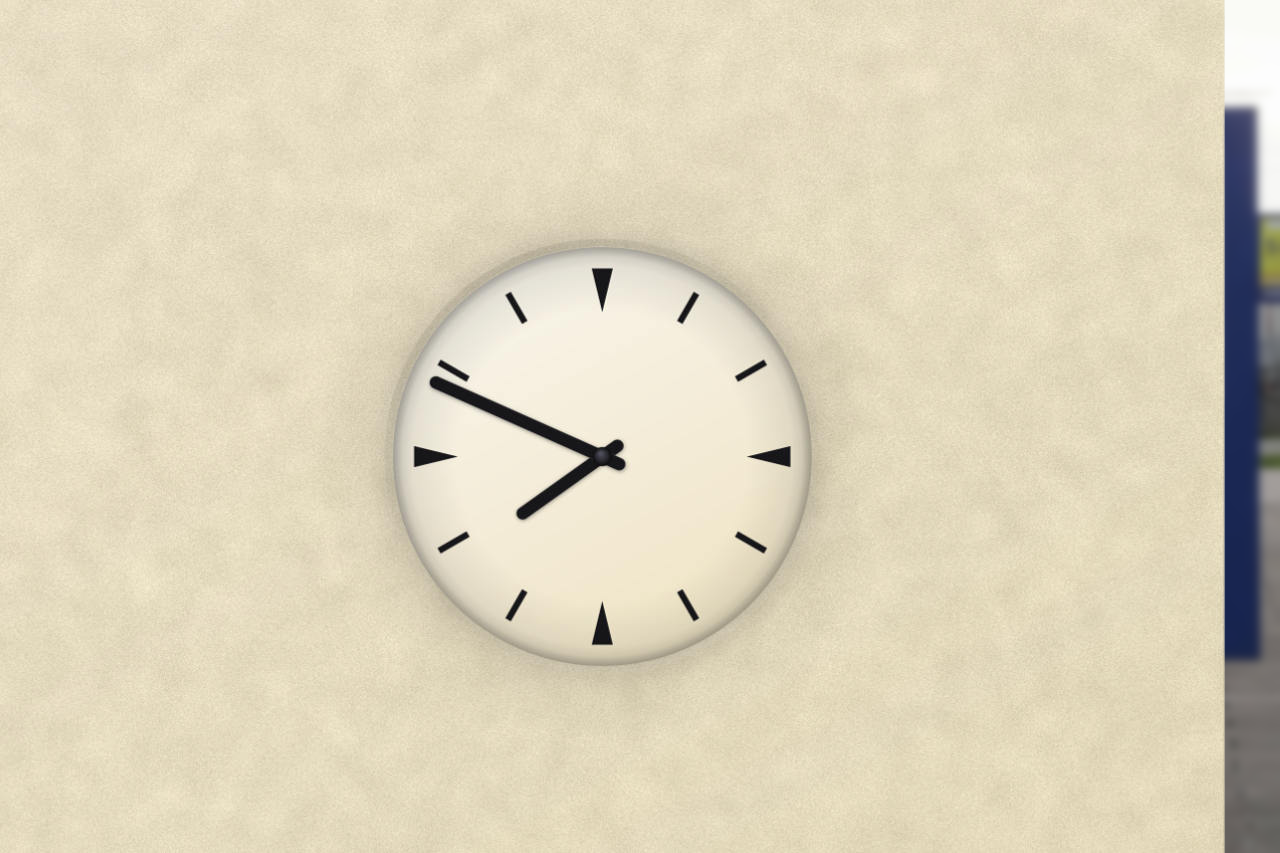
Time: **7:49**
